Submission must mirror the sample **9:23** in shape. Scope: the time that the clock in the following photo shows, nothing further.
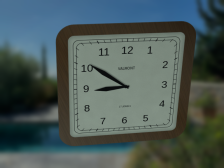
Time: **8:51**
